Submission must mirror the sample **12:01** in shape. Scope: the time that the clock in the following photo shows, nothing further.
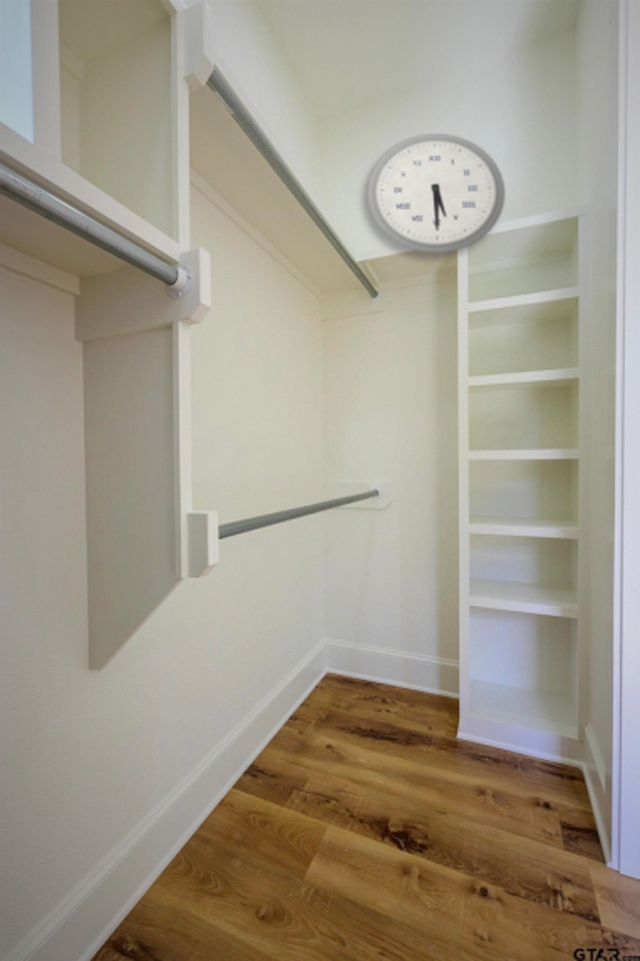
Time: **5:30**
